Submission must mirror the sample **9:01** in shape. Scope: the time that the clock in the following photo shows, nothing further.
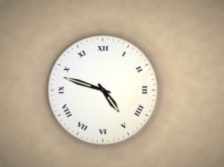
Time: **4:48**
